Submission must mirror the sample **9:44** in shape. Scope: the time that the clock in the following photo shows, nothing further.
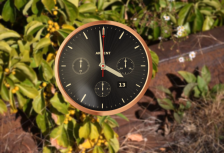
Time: **3:59**
